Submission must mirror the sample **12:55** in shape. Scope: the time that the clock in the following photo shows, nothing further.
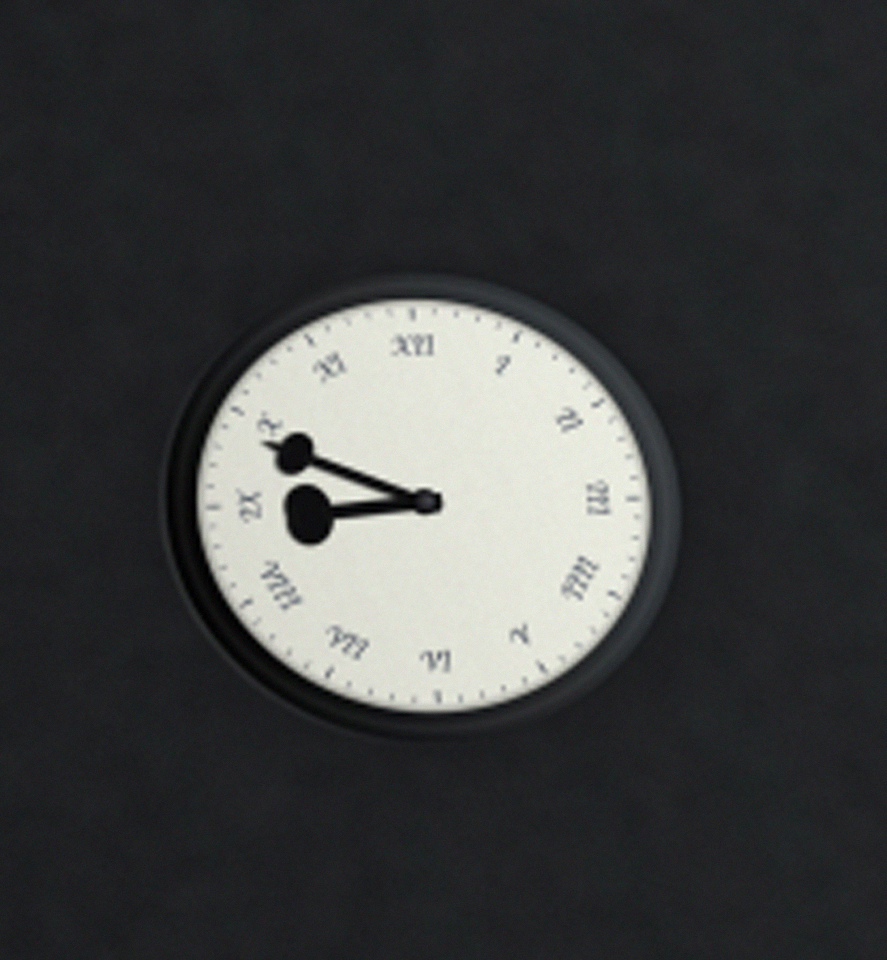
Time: **8:49**
